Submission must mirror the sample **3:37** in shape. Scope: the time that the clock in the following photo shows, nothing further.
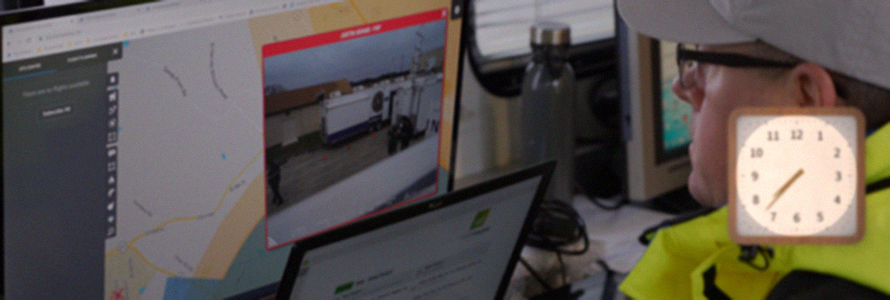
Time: **7:37**
